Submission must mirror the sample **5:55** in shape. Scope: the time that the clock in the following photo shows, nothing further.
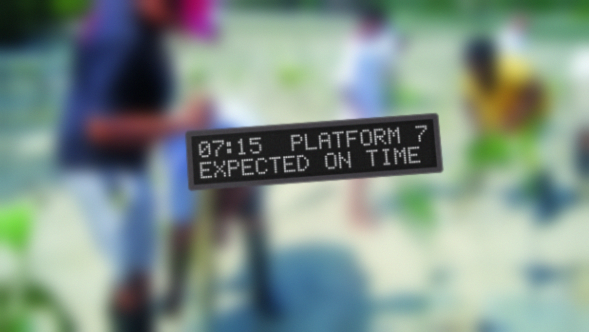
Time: **7:15**
